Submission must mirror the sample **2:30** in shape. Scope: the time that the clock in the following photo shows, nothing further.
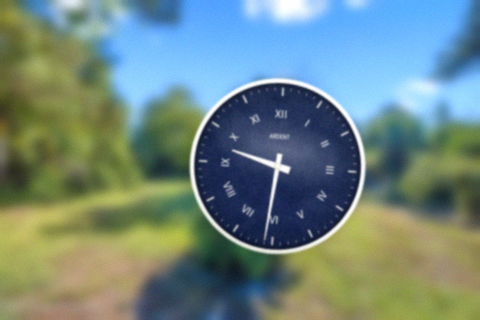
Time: **9:31**
